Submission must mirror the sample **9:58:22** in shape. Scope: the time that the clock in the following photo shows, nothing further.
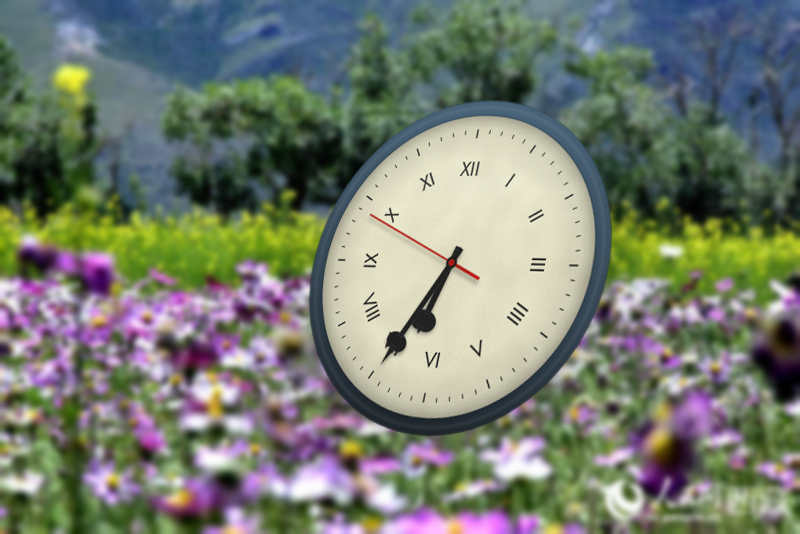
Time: **6:34:49**
